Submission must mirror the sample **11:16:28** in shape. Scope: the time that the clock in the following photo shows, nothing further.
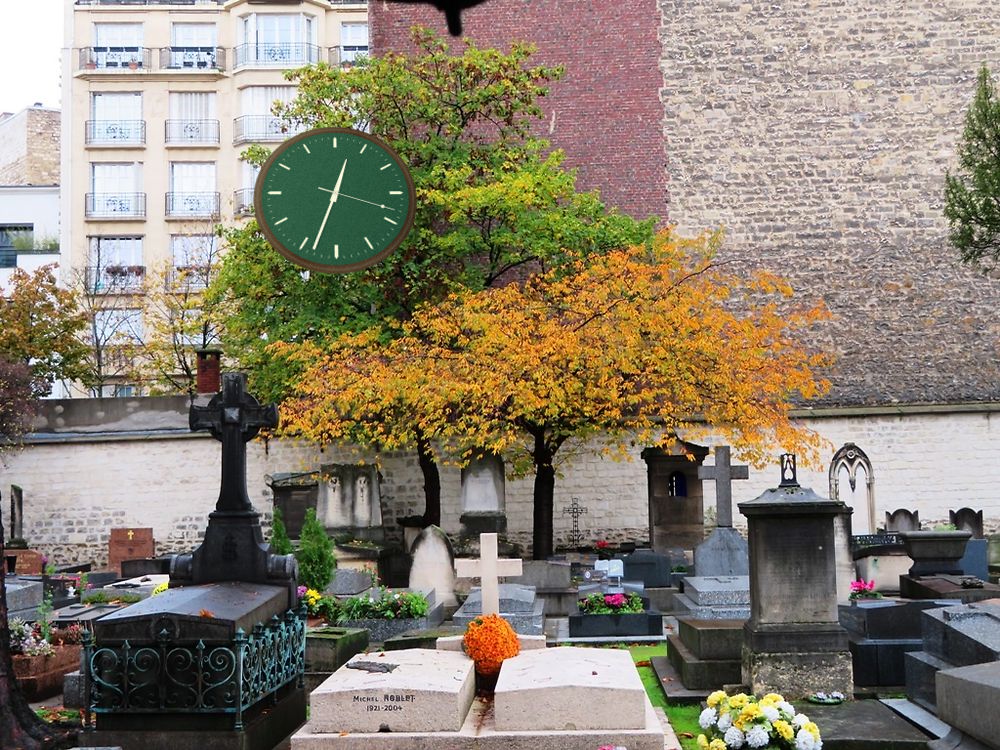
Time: **12:33:18**
